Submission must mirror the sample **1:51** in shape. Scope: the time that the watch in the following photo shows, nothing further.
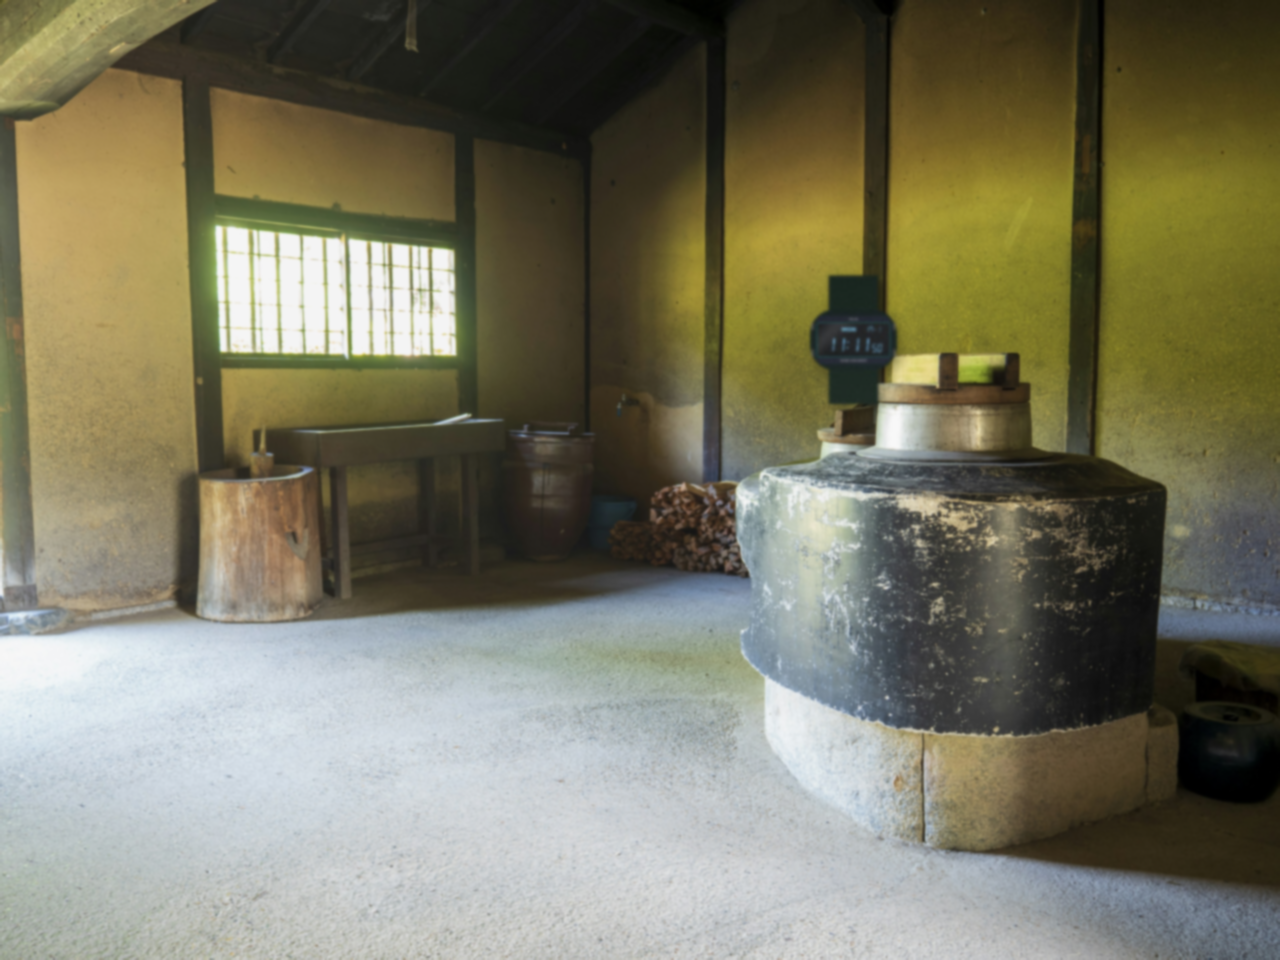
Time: **11:11**
